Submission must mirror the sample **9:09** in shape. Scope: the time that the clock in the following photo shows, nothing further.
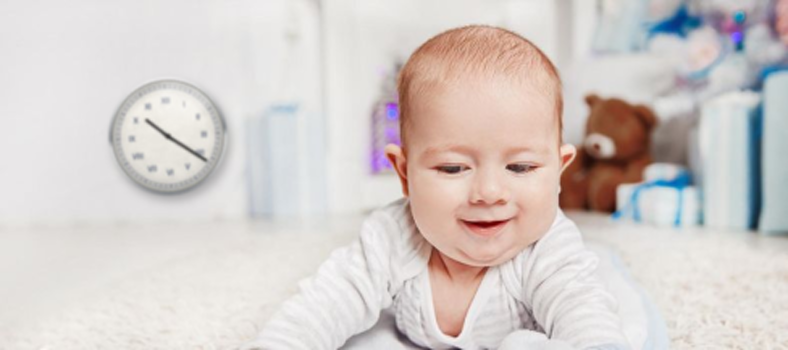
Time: **10:21**
